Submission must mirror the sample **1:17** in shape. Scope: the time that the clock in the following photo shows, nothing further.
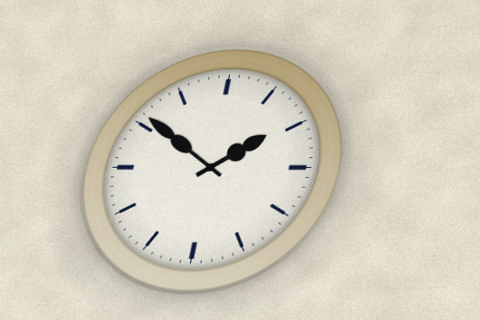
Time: **1:51**
